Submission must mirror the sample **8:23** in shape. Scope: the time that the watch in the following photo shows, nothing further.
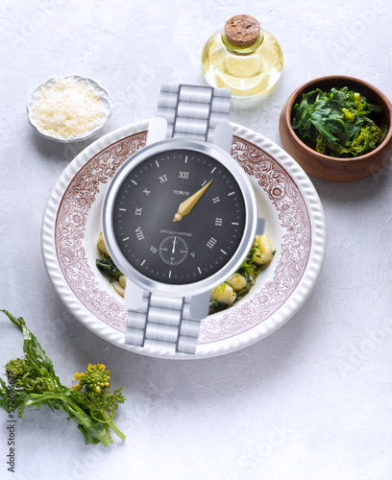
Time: **1:06**
